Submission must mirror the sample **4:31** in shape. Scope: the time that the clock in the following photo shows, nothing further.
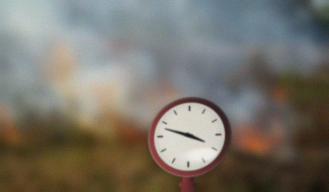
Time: **3:48**
